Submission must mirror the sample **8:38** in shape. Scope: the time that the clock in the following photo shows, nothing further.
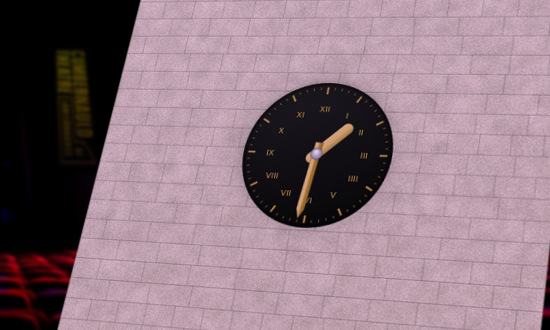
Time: **1:31**
